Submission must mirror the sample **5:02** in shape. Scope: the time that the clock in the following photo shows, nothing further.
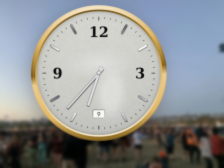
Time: **6:37**
